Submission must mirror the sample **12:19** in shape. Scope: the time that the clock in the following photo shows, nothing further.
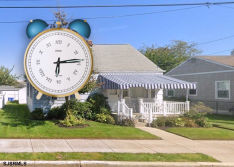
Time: **6:14**
